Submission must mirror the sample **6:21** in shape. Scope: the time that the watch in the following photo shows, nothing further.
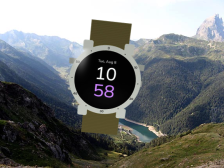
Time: **10:58**
